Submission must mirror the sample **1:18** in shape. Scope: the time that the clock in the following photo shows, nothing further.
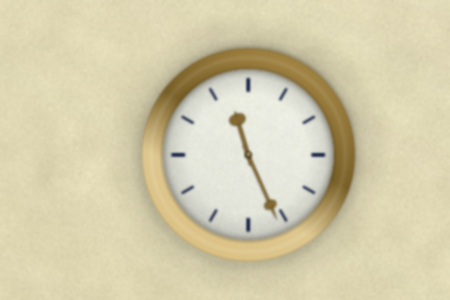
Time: **11:26**
